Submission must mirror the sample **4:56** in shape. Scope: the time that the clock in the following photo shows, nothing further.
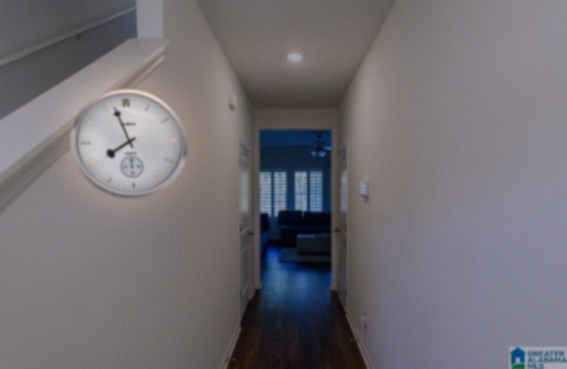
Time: **7:57**
